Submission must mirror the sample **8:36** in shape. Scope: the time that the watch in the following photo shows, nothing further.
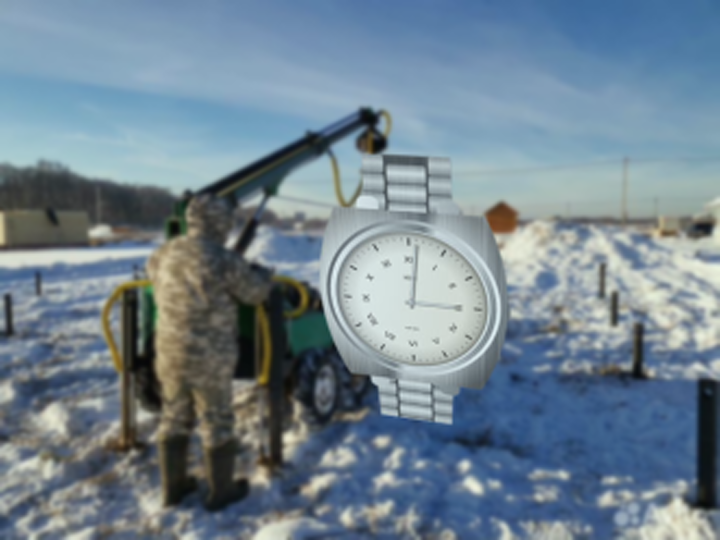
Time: **3:01**
